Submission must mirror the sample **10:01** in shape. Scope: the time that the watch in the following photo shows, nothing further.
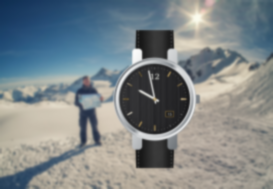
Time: **9:58**
